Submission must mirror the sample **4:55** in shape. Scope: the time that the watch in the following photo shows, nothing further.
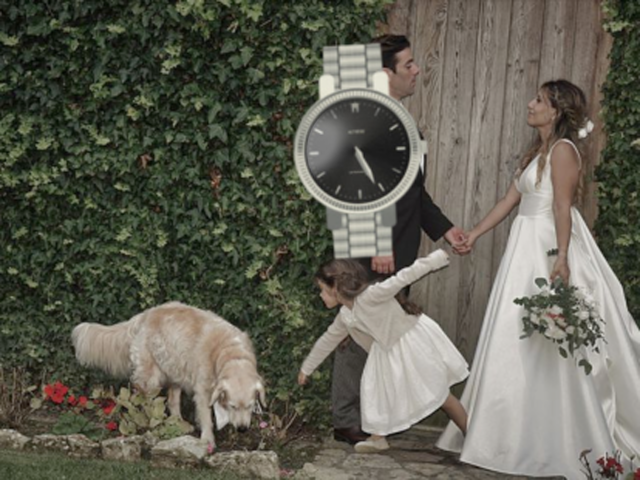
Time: **5:26**
